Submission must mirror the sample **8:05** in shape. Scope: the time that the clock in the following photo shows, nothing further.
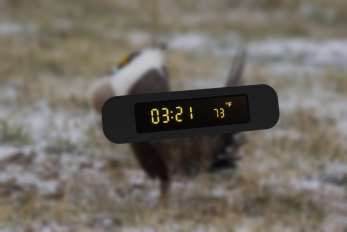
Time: **3:21**
